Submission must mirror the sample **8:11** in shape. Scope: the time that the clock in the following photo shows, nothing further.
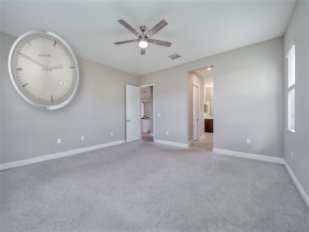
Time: **2:50**
